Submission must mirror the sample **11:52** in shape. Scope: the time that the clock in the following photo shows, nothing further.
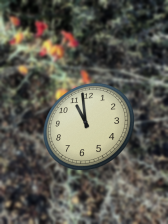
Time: **10:58**
